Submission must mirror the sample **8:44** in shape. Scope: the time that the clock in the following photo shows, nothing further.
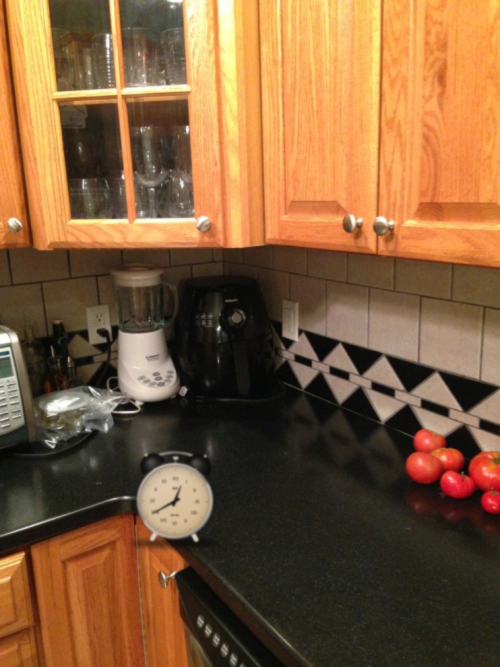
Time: **12:40**
